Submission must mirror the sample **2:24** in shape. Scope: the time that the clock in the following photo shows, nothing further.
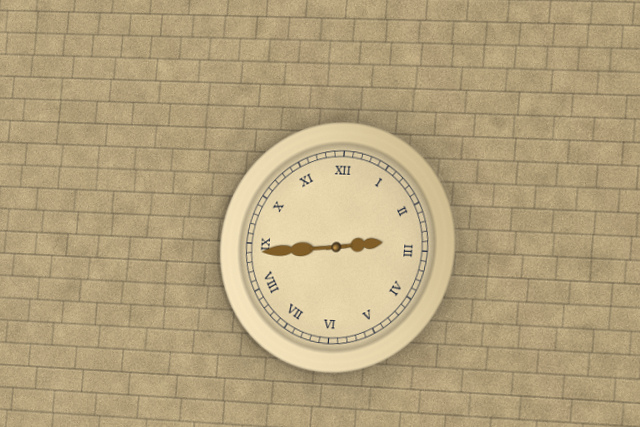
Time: **2:44**
